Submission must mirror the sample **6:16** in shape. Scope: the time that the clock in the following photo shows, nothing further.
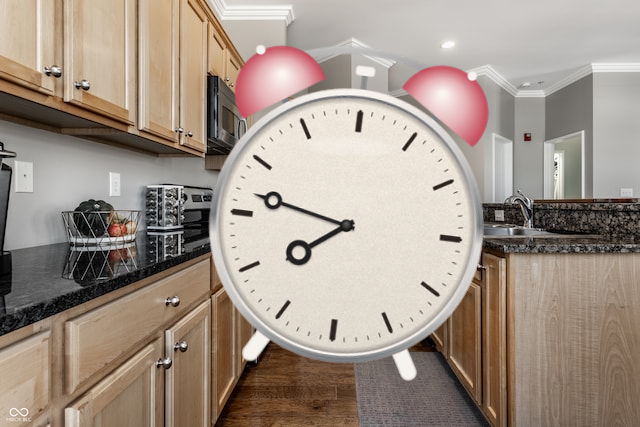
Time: **7:47**
